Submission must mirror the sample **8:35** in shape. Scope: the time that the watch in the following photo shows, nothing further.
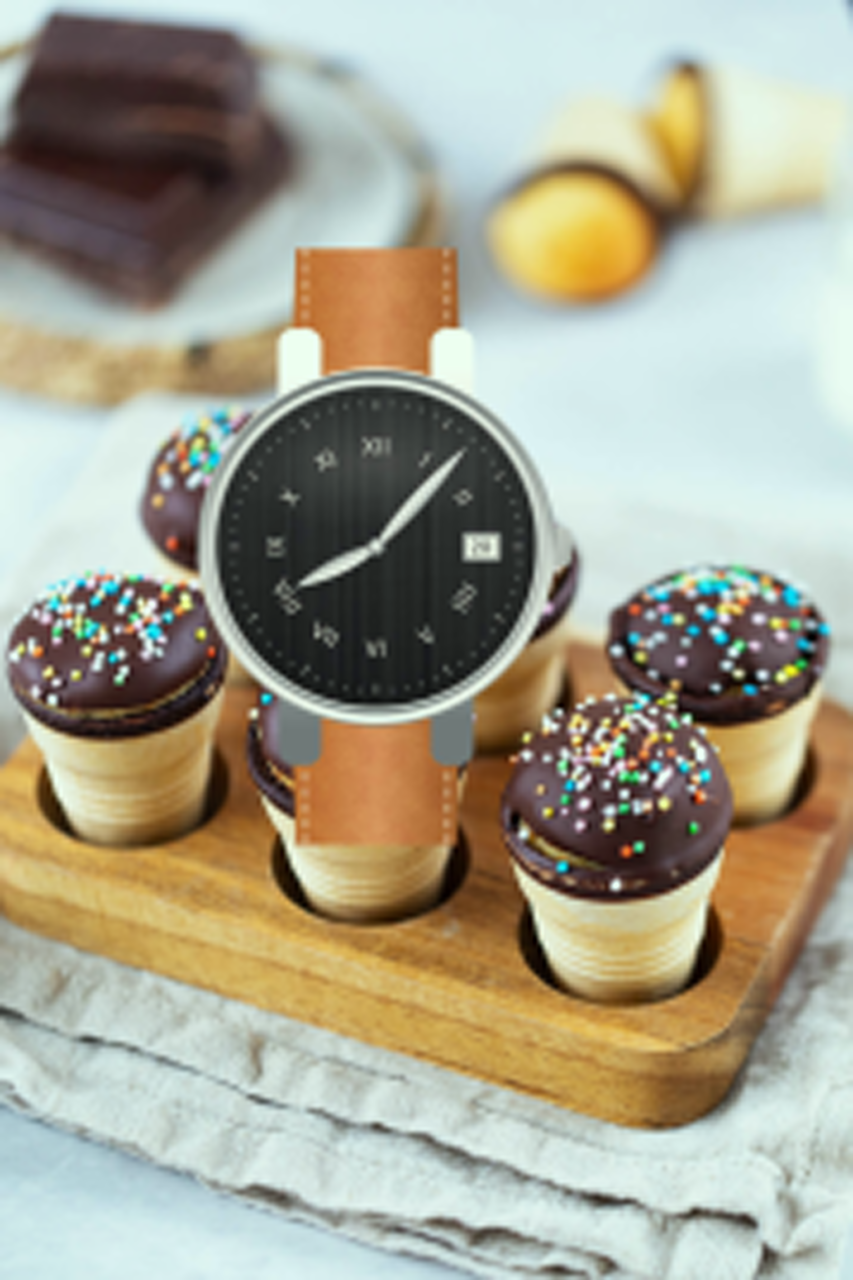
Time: **8:07**
